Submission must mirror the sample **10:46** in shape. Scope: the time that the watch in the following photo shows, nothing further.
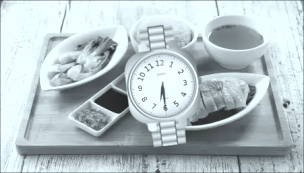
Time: **6:30**
